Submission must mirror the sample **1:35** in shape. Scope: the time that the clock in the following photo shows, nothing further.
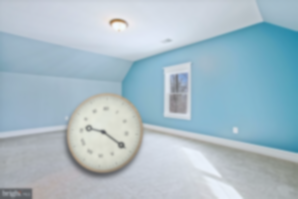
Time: **9:20**
